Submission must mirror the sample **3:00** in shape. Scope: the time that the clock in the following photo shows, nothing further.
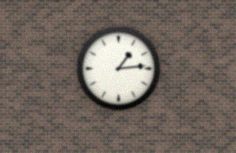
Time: **1:14**
